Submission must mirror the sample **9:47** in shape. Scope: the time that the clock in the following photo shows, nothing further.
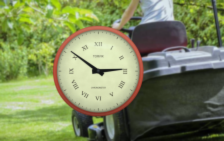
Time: **2:51**
